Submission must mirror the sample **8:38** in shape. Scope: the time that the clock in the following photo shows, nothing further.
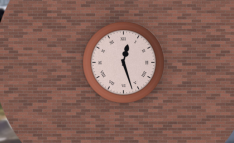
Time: **12:27**
